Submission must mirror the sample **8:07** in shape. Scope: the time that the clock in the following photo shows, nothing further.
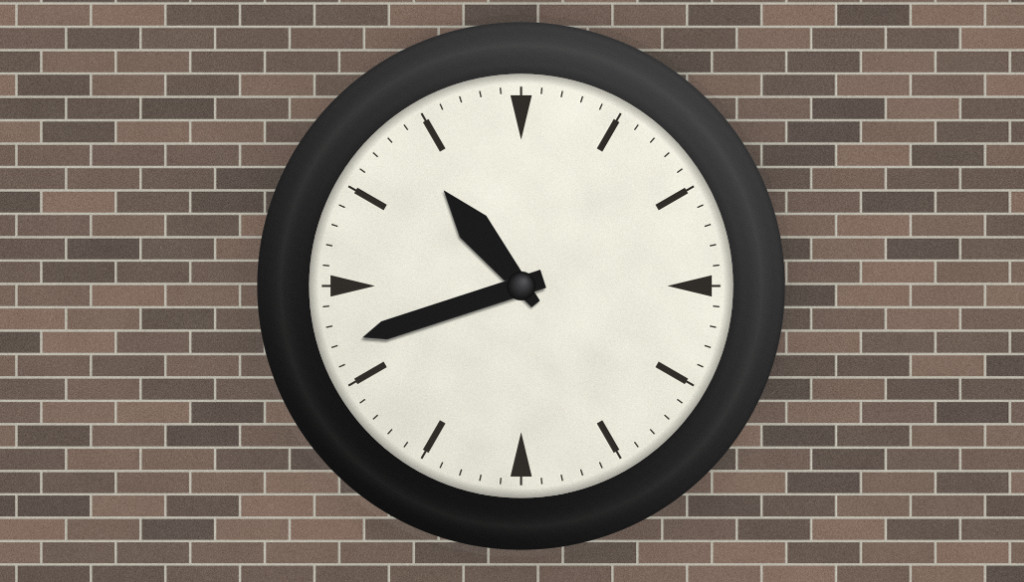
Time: **10:42**
